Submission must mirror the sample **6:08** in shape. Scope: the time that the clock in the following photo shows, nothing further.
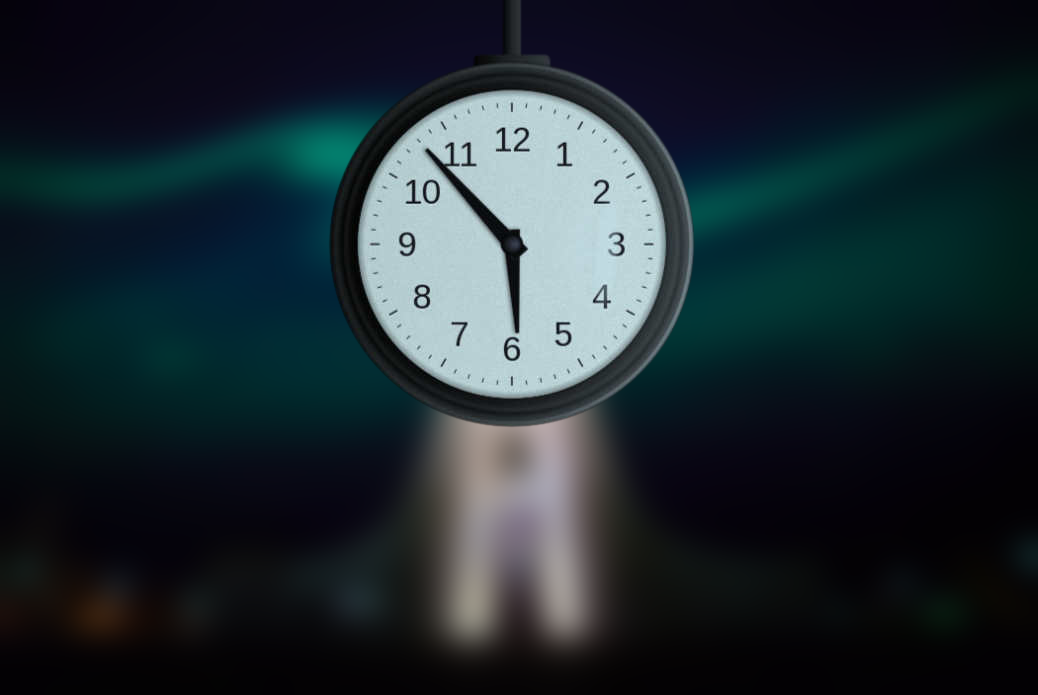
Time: **5:53**
